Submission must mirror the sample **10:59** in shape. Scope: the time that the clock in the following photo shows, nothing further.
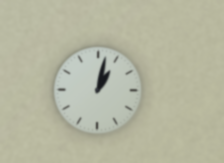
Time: **1:02**
